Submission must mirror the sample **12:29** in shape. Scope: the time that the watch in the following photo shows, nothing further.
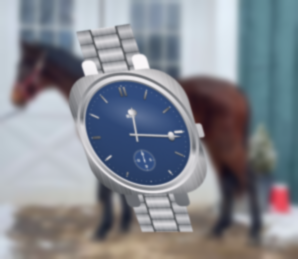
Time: **12:16**
